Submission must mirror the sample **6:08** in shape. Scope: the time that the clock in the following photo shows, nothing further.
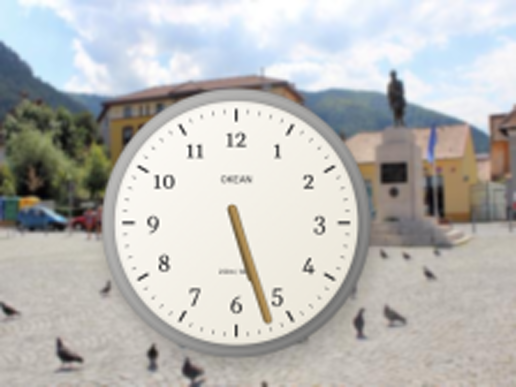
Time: **5:27**
